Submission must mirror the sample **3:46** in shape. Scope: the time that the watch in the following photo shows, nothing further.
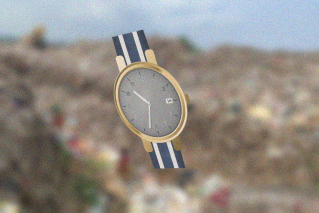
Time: **10:33**
